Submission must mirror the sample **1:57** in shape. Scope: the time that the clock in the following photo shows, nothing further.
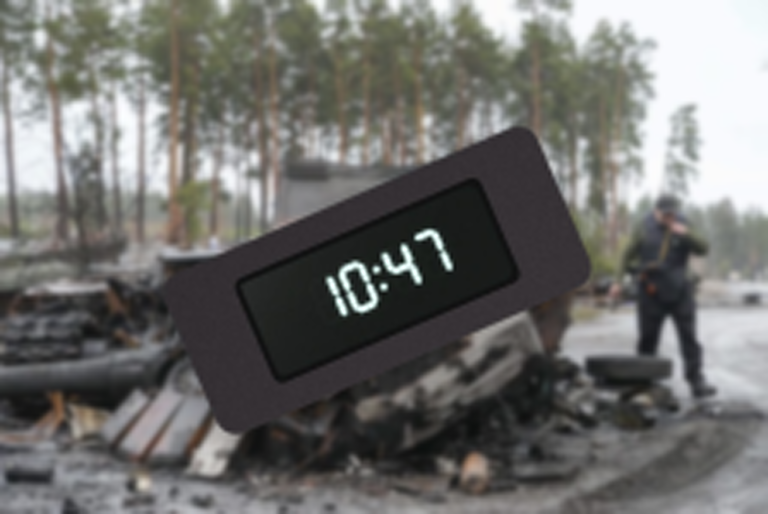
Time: **10:47**
